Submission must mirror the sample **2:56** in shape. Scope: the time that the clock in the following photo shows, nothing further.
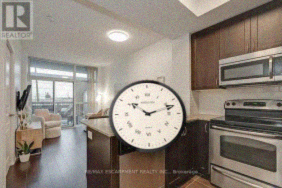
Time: **10:12**
